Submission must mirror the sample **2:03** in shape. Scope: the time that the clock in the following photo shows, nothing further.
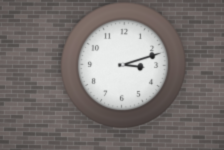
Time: **3:12**
